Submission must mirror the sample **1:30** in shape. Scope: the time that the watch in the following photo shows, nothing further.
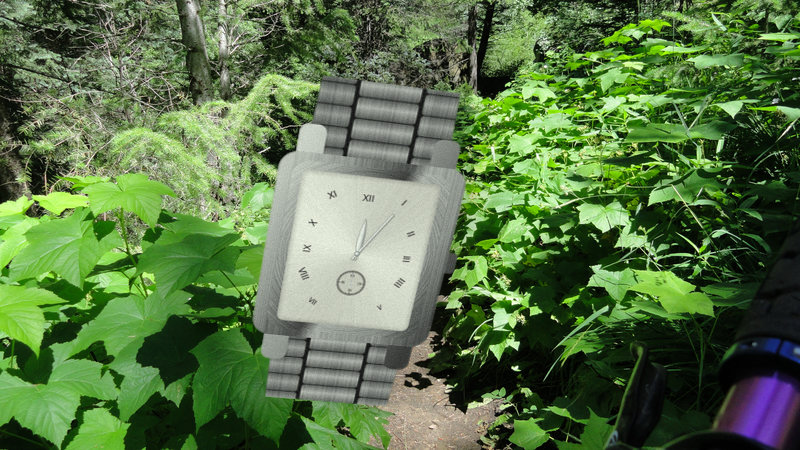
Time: **12:05**
